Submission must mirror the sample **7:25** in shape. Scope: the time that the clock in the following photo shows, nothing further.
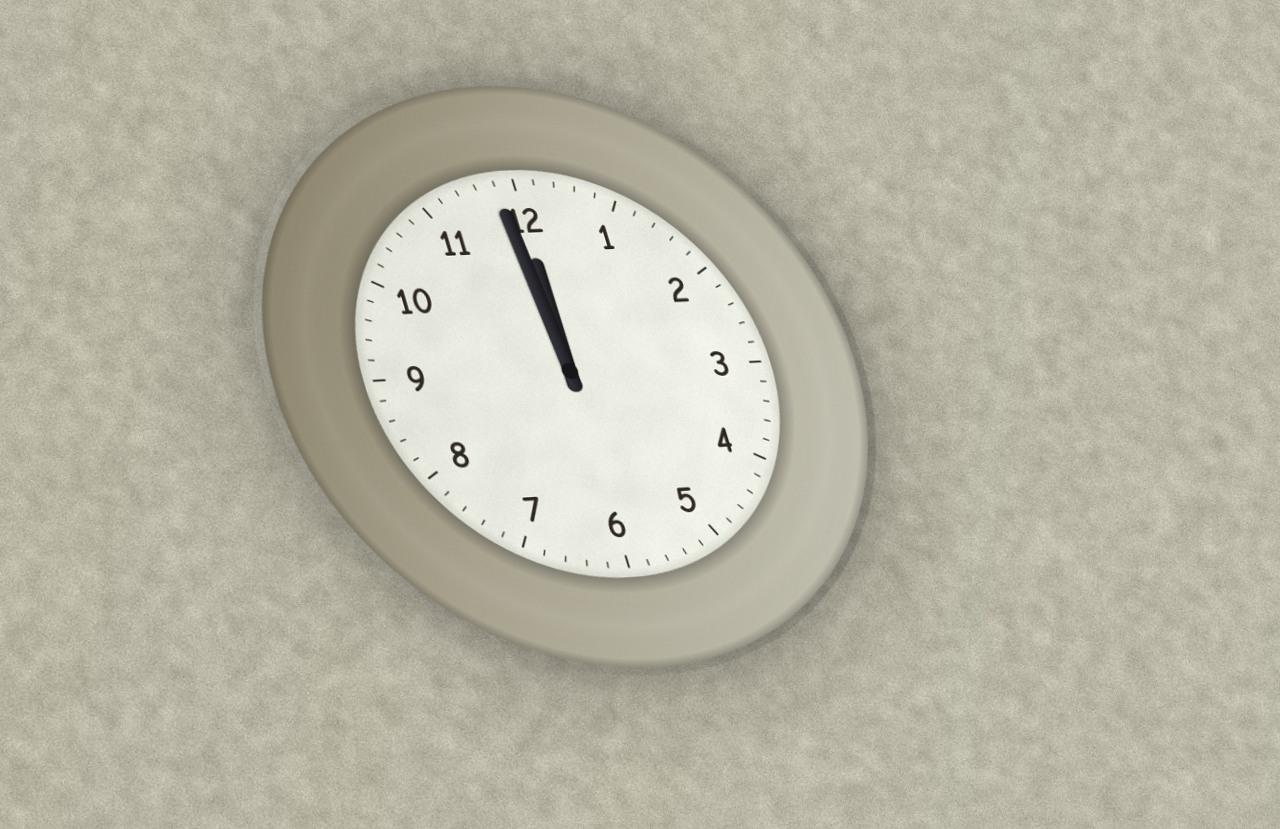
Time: **11:59**
